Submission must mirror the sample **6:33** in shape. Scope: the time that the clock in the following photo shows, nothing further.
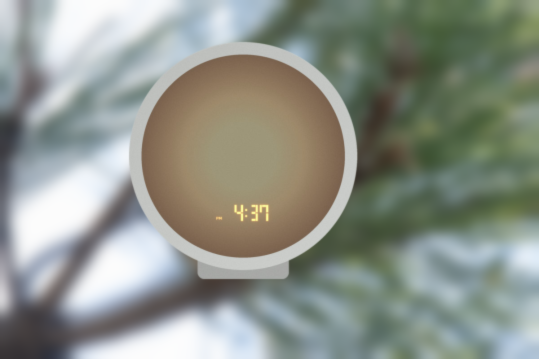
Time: **4:37**
